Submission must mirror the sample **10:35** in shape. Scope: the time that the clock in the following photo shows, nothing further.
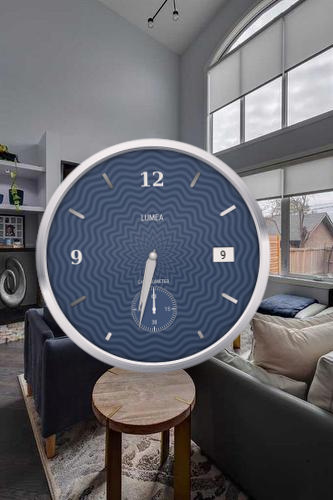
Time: **6:32**
